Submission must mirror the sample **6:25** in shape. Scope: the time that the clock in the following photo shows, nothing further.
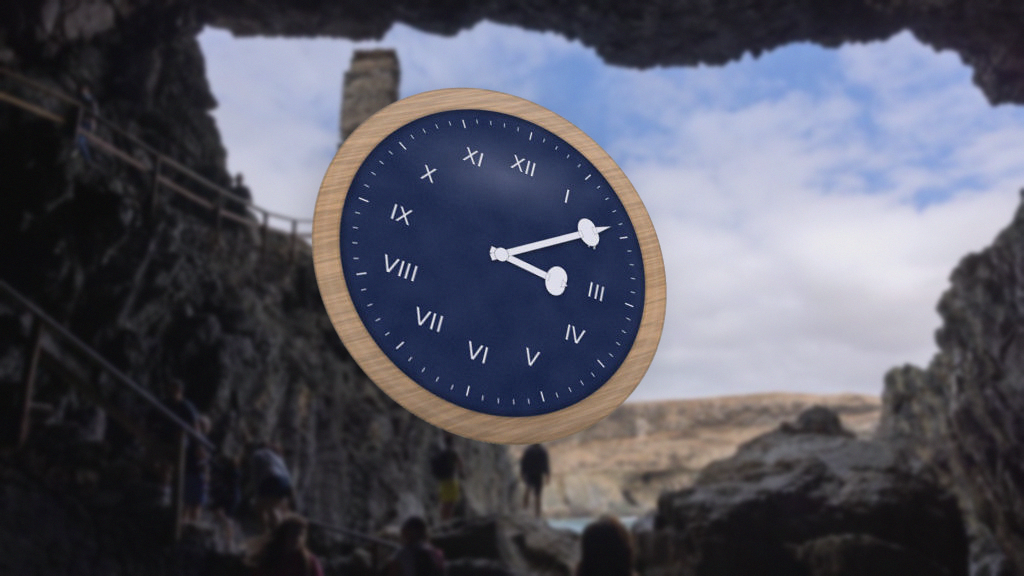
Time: **3:09**
